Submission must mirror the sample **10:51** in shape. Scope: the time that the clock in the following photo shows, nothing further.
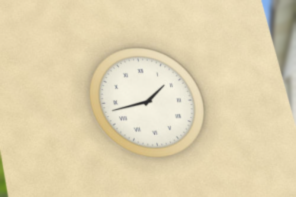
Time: **1:43**
